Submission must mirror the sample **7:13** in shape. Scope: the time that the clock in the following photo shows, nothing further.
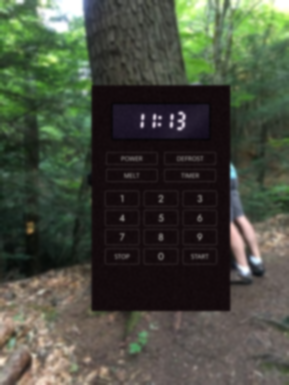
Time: **11:13**
